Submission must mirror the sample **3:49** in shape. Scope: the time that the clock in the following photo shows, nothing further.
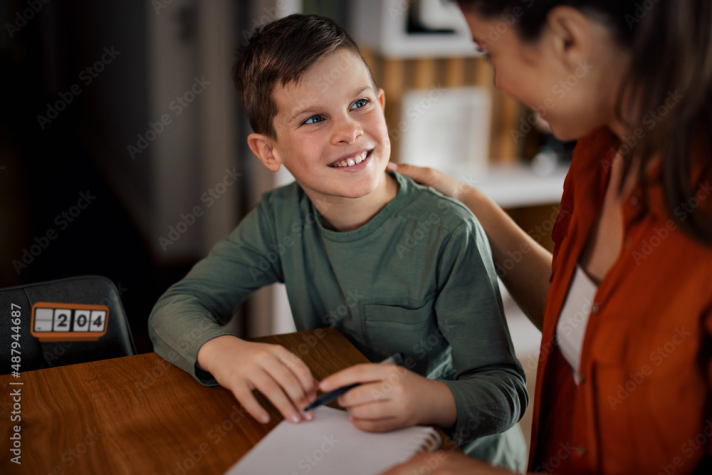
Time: **2:04**
